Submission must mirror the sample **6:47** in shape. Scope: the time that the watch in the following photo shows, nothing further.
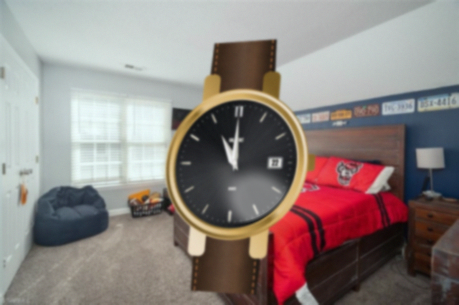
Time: **11:00**
